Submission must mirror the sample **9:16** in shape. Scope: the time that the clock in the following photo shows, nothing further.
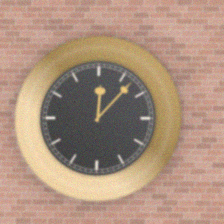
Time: **12:07**
